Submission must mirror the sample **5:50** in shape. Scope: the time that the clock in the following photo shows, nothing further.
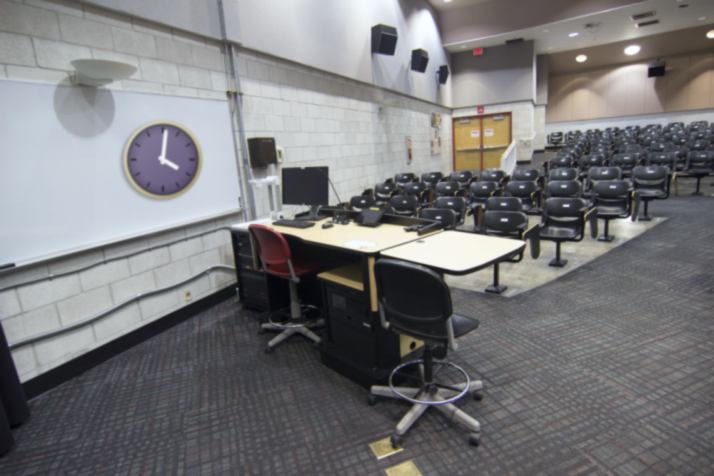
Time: **4:01**
